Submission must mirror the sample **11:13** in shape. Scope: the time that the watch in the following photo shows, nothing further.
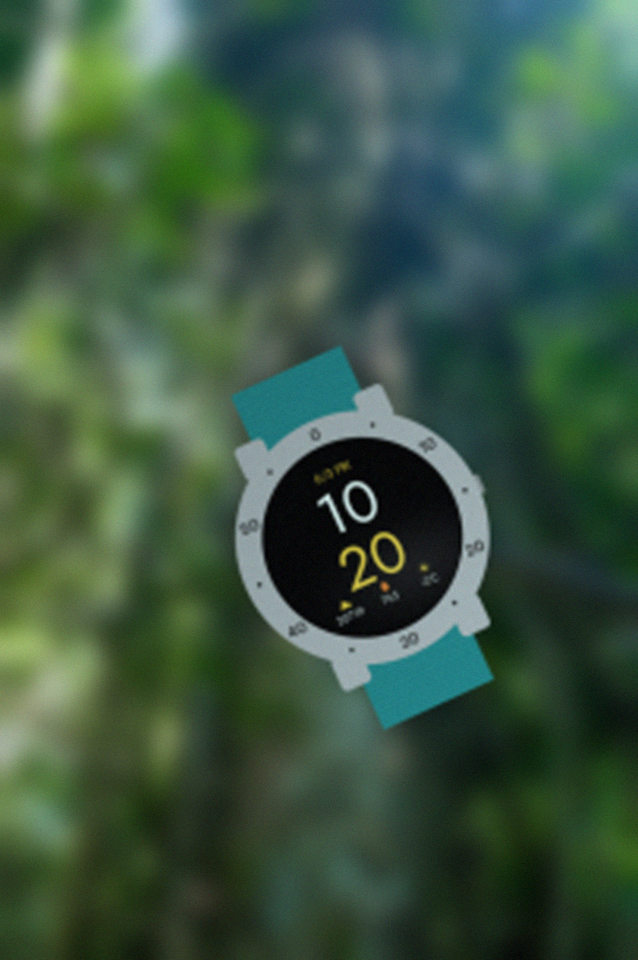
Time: **10:20**
